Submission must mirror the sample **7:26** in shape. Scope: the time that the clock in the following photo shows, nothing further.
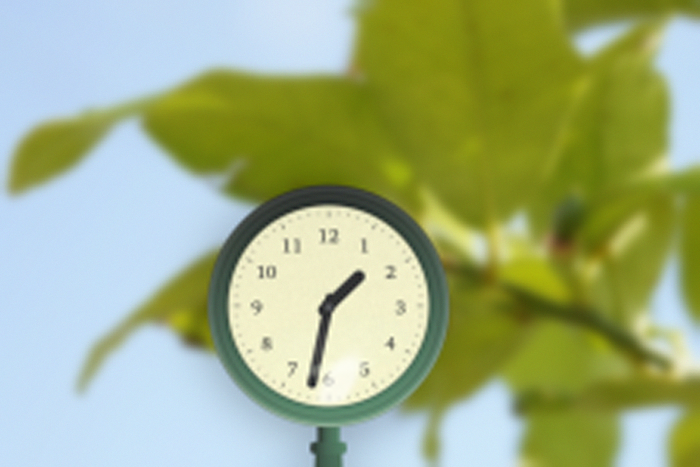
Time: **1:32**
